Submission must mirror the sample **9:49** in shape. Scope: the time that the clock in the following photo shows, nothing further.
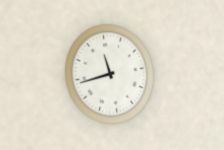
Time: **11:44**
